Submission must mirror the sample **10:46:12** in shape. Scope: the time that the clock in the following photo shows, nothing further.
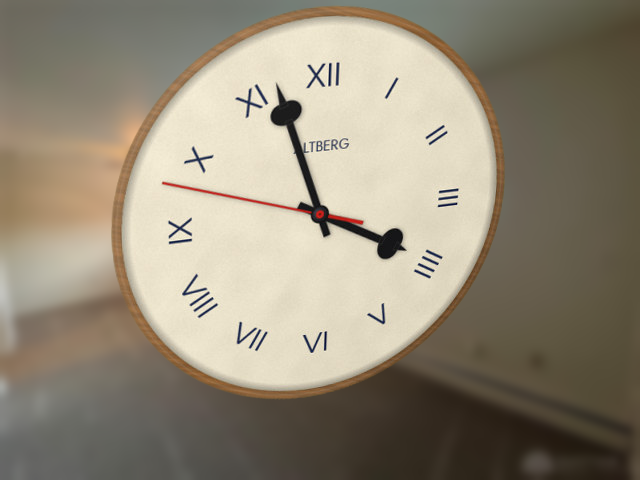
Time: **3:56:48**
